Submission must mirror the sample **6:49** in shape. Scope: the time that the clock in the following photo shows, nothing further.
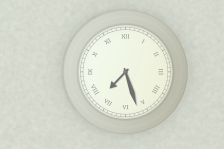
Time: **7:27**
